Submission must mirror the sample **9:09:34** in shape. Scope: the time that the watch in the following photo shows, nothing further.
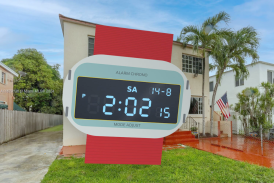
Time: **2:02:15**
